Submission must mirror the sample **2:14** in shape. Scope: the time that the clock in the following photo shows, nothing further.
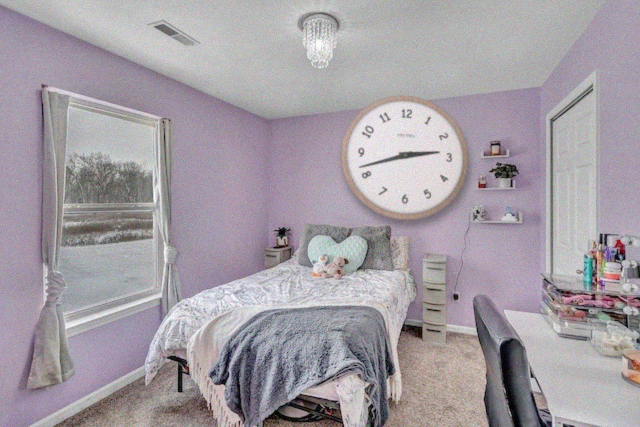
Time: **2:42**
